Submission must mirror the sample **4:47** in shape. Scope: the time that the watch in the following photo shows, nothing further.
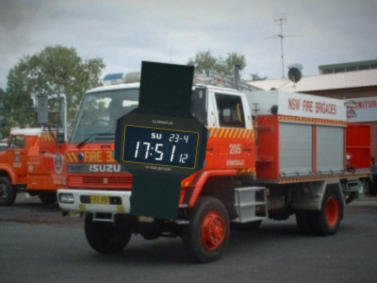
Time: **17:51**
